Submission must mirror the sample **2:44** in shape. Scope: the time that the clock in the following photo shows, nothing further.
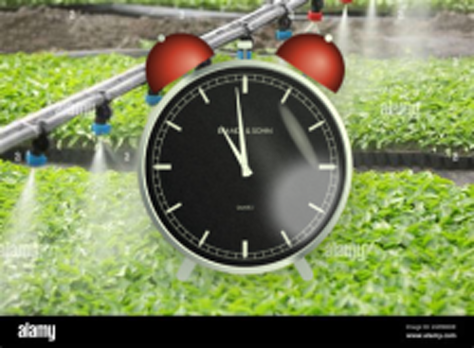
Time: **10:59**
